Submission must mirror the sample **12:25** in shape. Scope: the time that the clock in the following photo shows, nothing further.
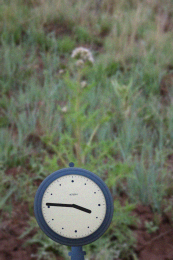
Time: **3:46**
